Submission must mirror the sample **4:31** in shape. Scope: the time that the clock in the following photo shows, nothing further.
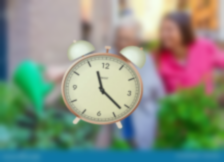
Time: **11:22**
